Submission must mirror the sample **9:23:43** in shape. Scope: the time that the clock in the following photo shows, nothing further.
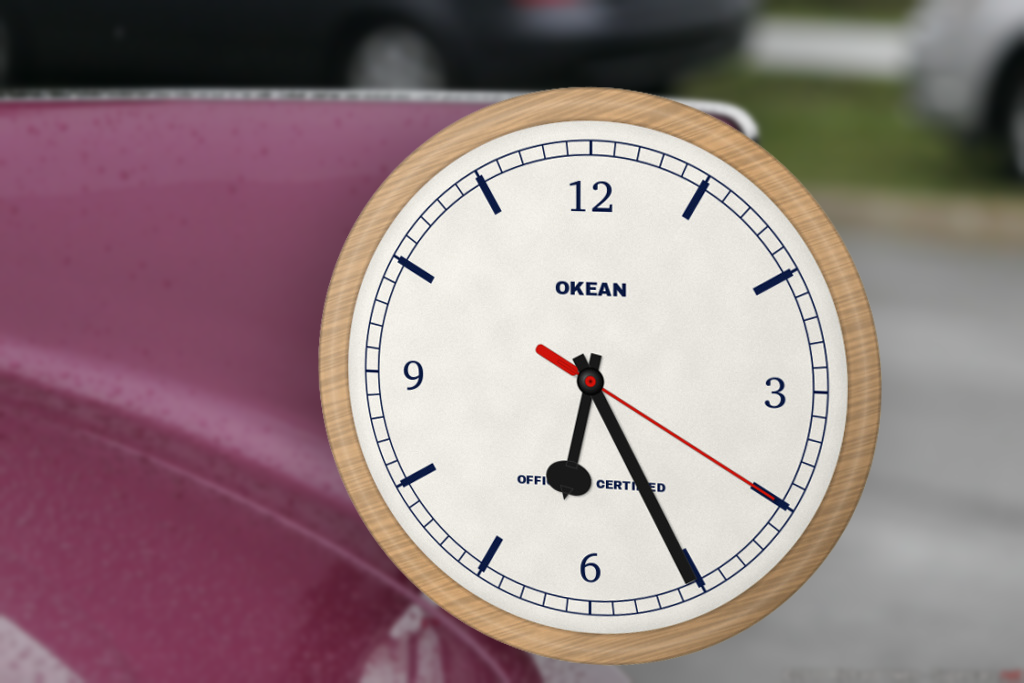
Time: **6:25:20**
